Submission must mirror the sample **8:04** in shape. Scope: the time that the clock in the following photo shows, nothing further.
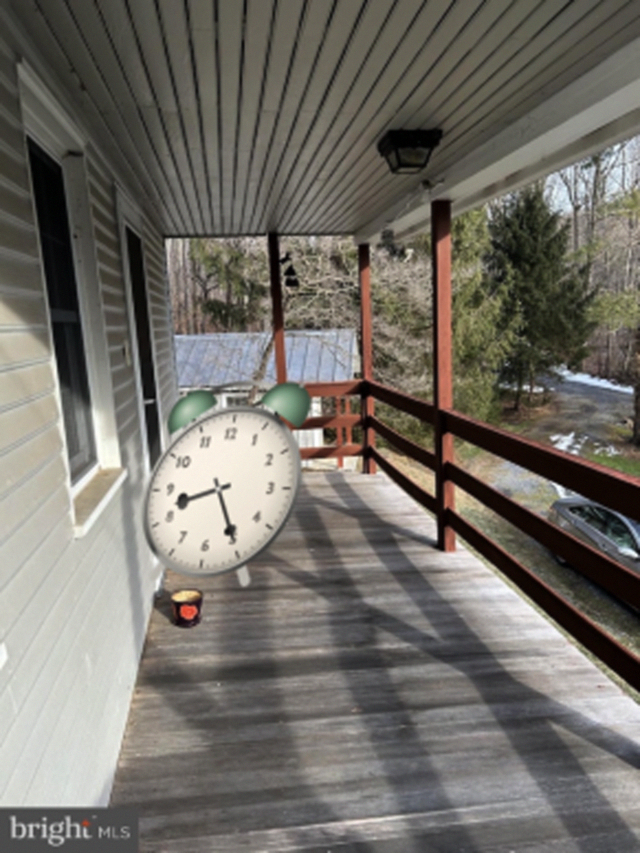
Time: **8:25**
